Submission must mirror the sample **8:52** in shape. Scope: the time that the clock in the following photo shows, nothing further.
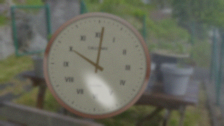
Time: **10:01**
